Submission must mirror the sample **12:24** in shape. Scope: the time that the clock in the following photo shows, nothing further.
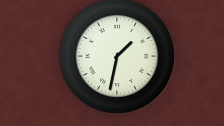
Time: **1:32**
